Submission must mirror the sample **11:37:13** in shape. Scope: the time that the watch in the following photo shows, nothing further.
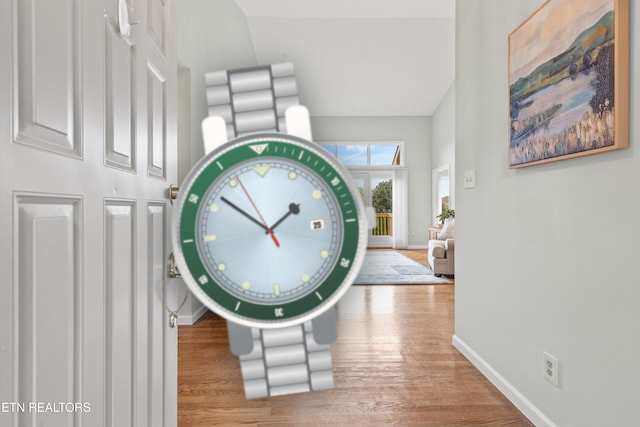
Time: **1:51:56**
